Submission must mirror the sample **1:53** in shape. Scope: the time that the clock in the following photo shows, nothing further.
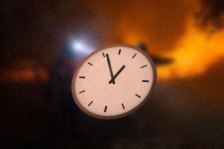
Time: **12:56**
